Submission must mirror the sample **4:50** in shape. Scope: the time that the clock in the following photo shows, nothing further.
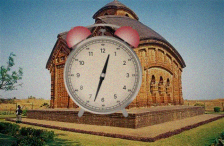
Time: **12:33**
